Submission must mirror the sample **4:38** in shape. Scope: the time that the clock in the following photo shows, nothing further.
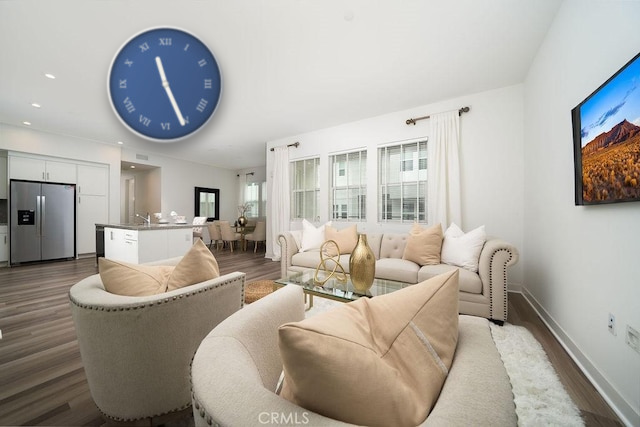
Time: **11:26**
